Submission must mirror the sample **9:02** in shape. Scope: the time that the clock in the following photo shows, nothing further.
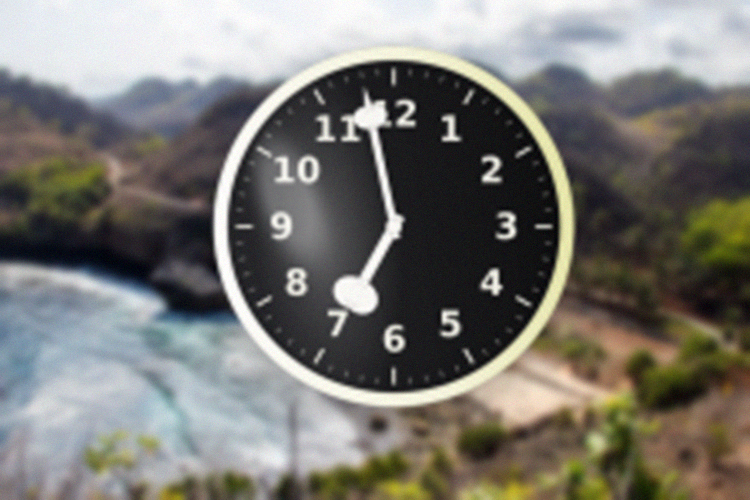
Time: **6:58**
